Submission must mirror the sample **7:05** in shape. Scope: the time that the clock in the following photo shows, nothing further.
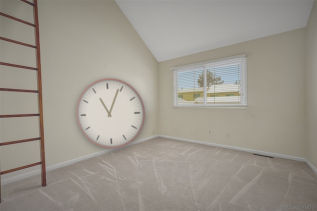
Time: **11:04**
